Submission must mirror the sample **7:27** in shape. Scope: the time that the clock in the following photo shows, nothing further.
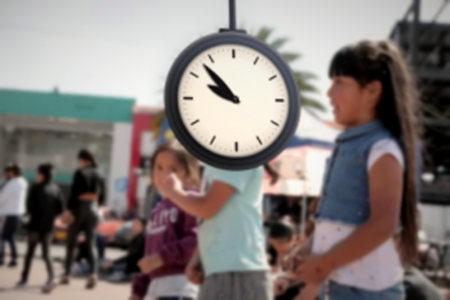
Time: **9:53**
